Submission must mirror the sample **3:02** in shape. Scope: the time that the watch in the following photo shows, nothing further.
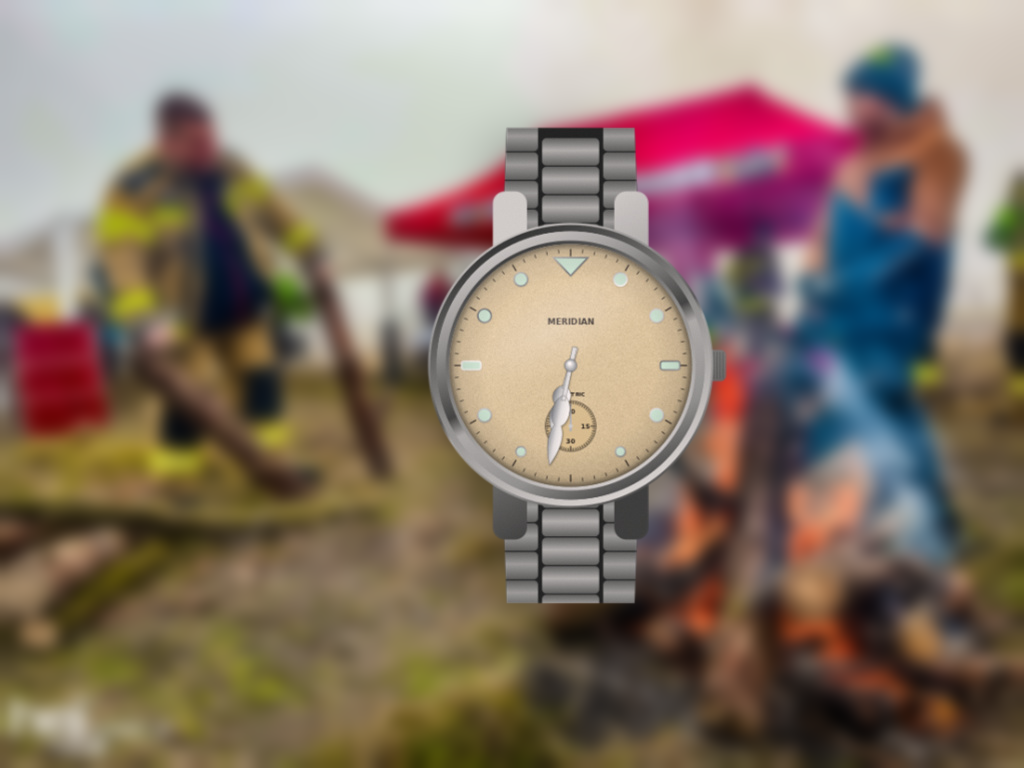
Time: **6:32**
